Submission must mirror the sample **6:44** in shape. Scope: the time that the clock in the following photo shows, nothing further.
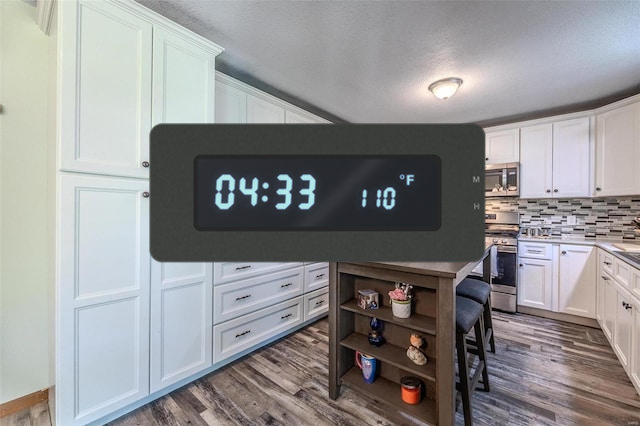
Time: **4:33**
